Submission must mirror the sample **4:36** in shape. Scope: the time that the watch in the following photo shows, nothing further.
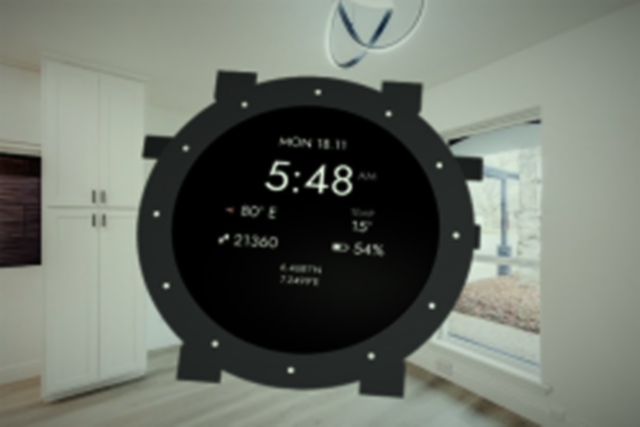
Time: **5:48**
